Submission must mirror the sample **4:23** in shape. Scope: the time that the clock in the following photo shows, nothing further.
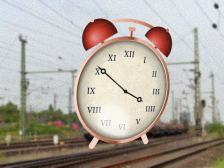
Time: **3:51**
